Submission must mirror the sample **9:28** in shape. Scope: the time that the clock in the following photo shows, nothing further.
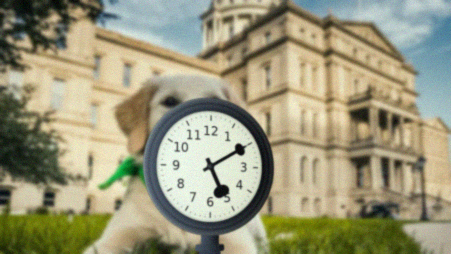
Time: **5:10**
